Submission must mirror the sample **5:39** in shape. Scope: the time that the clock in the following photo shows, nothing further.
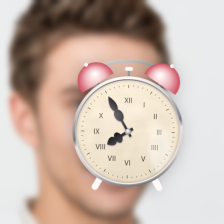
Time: **7:55**
